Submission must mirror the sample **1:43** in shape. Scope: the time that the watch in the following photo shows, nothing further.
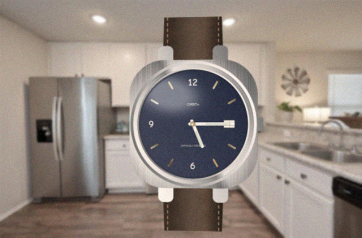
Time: **5:15**
